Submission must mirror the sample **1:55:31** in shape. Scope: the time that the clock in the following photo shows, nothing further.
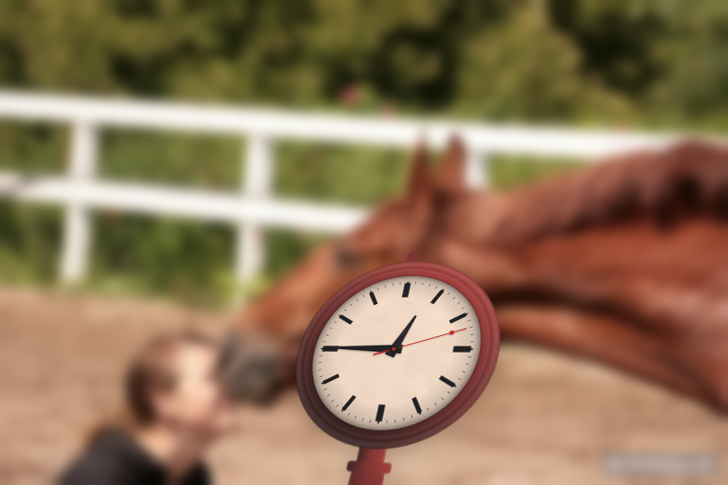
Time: **12:45:12**
